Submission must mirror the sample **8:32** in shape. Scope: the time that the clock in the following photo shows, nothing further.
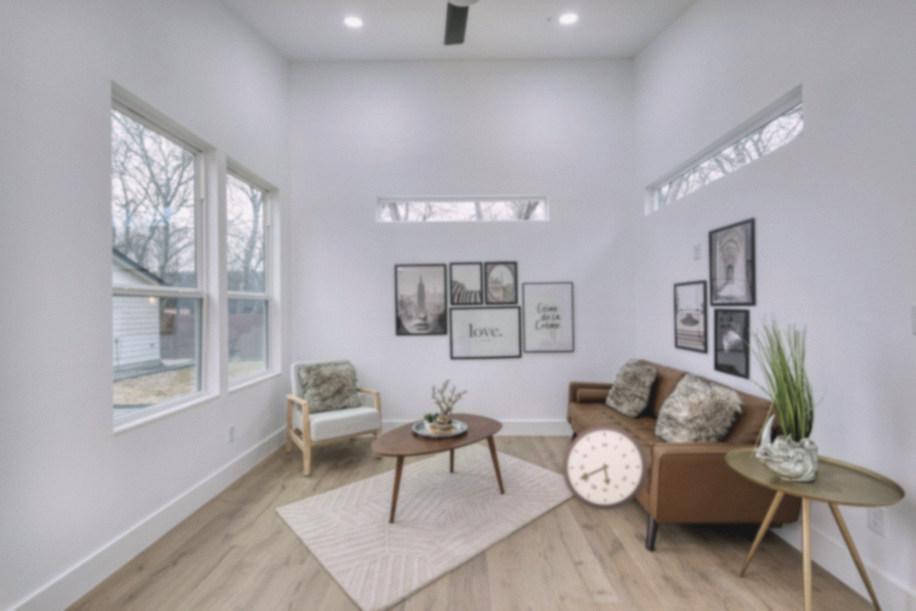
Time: **5:41**
